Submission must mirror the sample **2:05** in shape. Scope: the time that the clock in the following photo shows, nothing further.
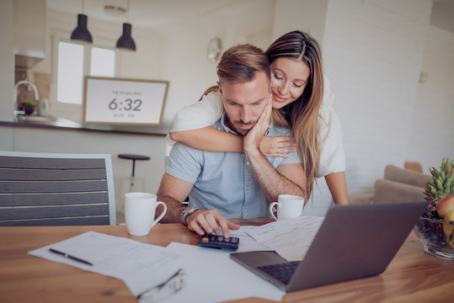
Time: **6:32**
